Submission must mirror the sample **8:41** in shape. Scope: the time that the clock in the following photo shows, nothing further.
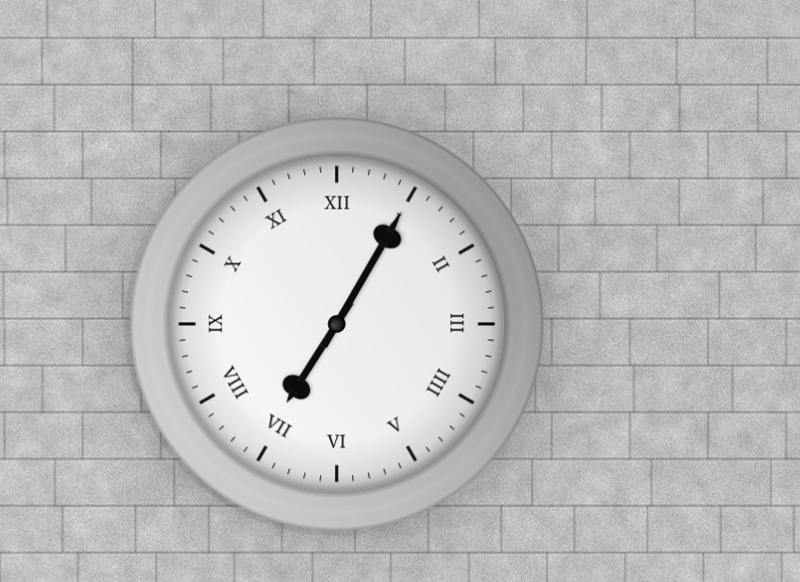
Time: **7:05**
